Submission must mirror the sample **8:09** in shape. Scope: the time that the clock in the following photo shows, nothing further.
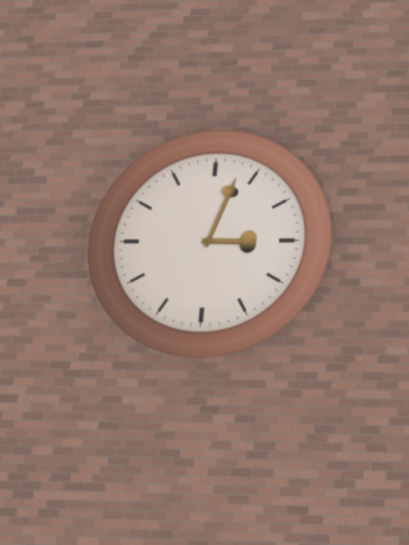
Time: **3:03**
